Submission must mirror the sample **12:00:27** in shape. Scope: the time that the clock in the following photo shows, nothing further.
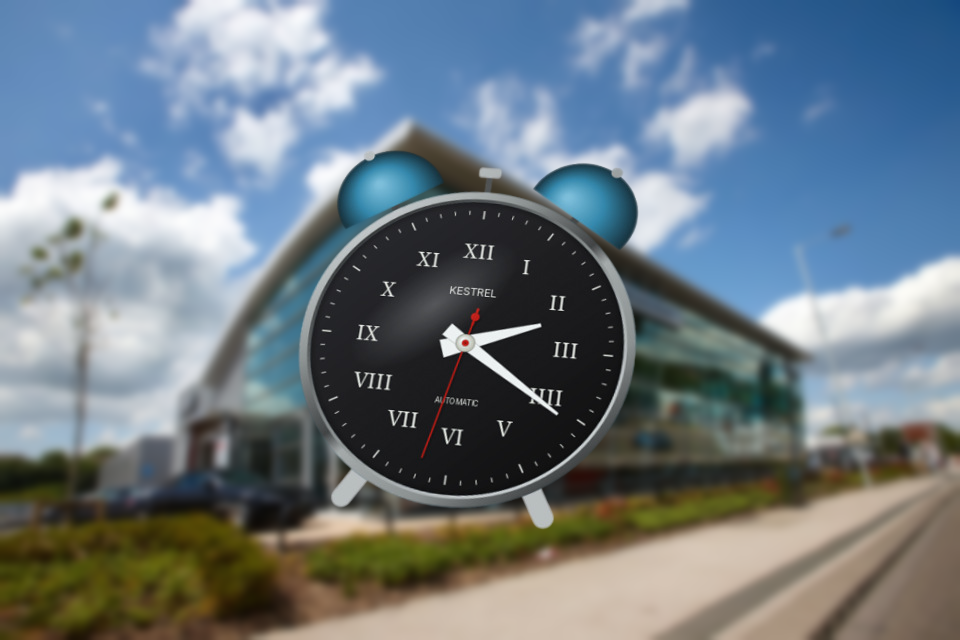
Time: **2:20:32**
